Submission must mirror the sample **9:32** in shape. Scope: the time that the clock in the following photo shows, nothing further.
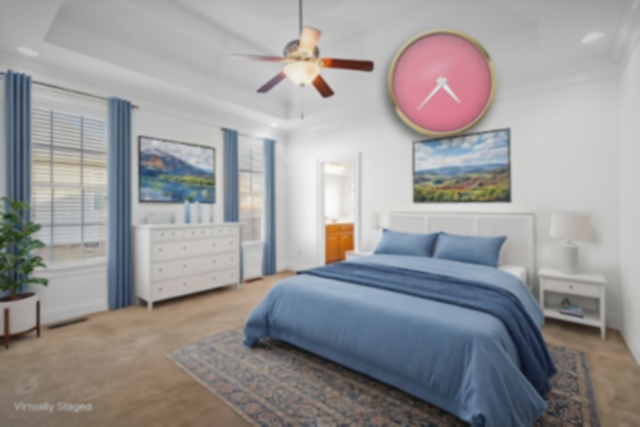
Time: **4:37**
